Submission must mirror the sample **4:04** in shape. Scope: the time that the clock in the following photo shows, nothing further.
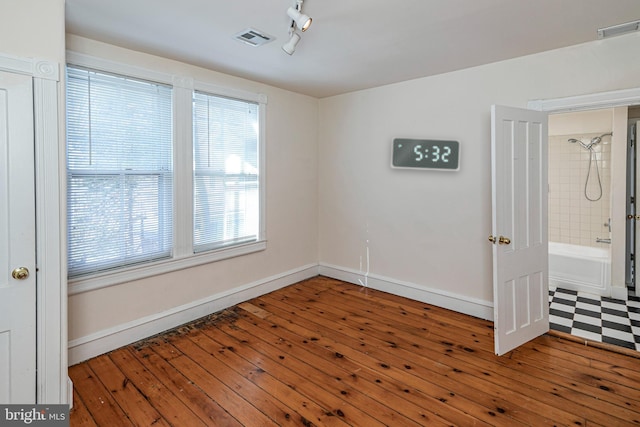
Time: **5:32**
